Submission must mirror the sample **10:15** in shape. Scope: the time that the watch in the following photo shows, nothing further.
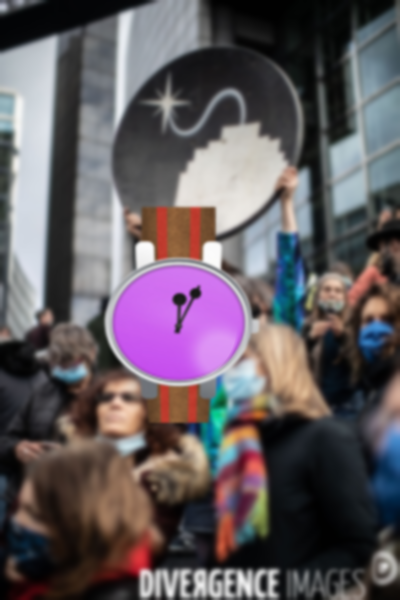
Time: **12:04**
